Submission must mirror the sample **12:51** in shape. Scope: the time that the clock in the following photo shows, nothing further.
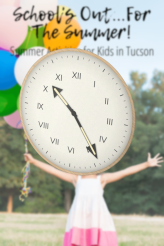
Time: **10:24**
